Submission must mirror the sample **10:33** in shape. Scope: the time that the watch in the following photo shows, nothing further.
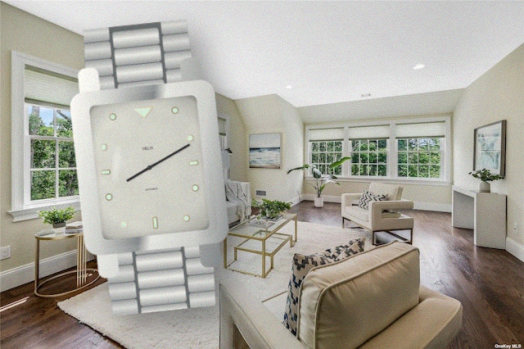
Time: **8:11**
